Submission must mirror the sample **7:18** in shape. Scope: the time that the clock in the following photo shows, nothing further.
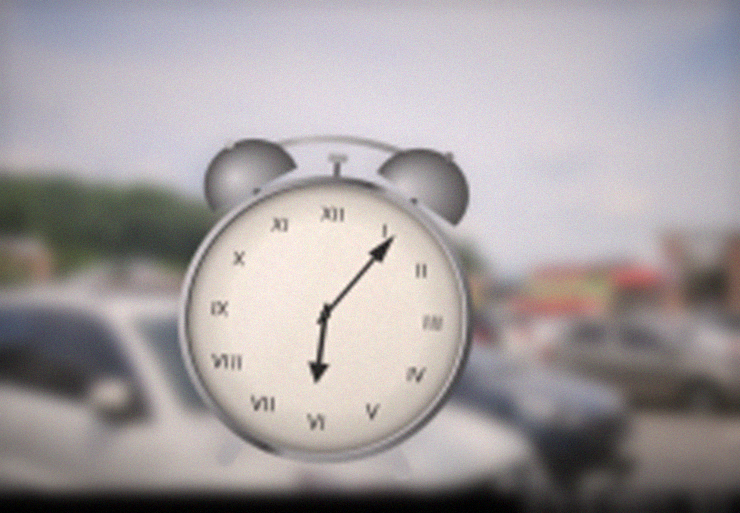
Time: **6:06**
